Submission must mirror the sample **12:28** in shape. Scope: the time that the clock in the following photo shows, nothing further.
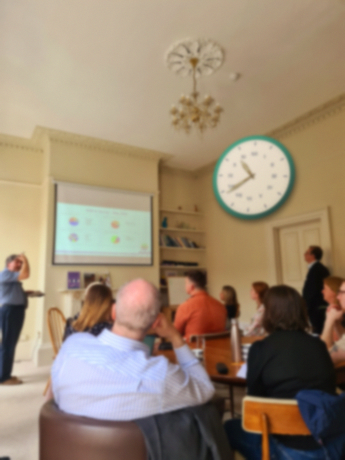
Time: **10:39**
